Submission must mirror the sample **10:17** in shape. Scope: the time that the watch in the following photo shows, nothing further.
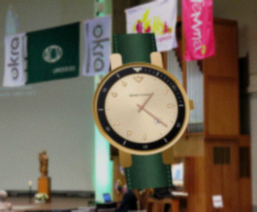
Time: **1:22**
